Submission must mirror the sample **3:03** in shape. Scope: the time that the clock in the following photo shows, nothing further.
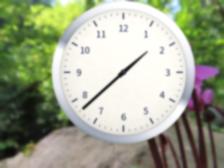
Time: **1:38**
